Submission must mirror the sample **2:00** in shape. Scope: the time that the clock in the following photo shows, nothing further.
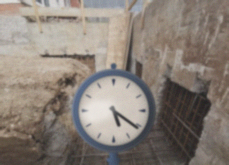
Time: **5:21**
